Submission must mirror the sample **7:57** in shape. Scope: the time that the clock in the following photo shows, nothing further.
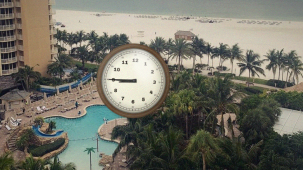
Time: **8:45**
